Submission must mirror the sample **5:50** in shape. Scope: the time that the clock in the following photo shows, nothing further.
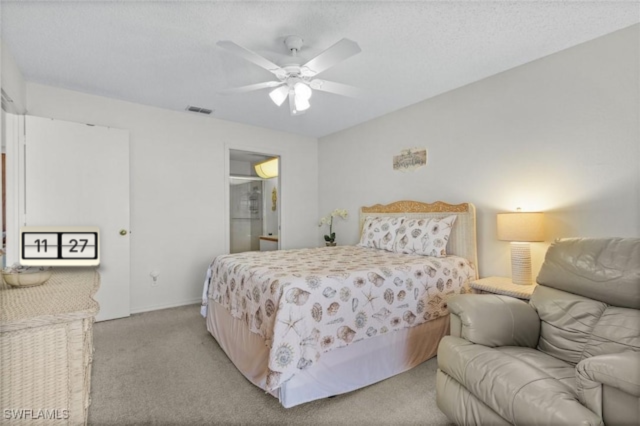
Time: **11:27**
